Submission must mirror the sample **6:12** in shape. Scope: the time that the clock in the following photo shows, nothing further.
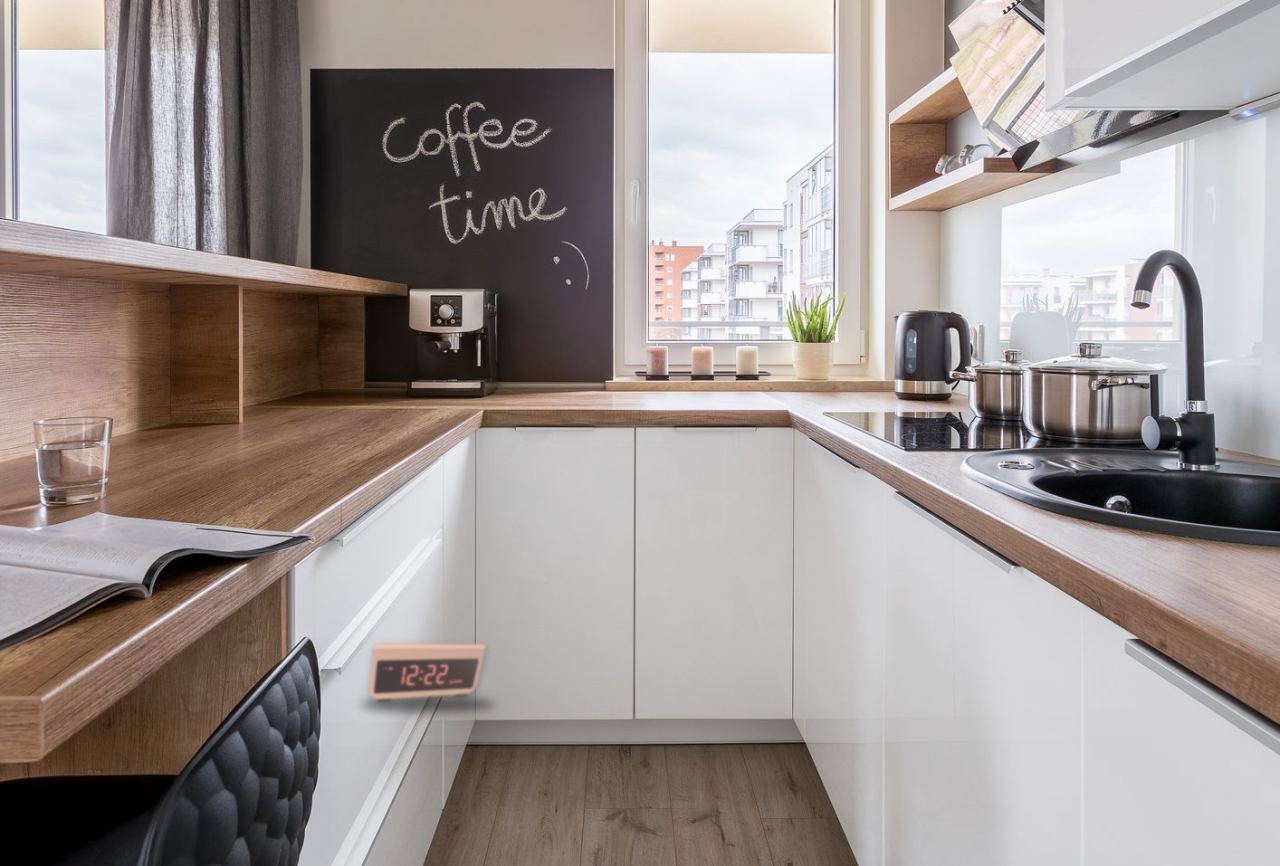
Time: **12:22**
